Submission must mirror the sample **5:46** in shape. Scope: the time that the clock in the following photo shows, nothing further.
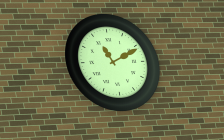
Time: **11:11**
